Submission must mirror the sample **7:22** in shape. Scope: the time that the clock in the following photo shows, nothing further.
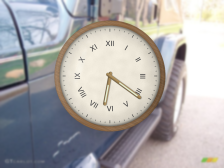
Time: **6:21**
